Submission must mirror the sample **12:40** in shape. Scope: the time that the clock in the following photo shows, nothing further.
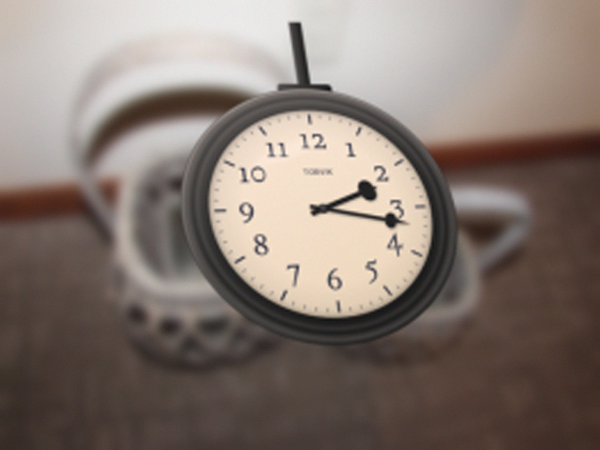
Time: **2:17**
